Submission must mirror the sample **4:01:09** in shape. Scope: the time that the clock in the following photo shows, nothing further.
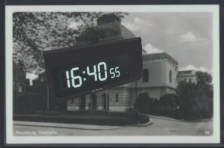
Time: **16:40:55**
